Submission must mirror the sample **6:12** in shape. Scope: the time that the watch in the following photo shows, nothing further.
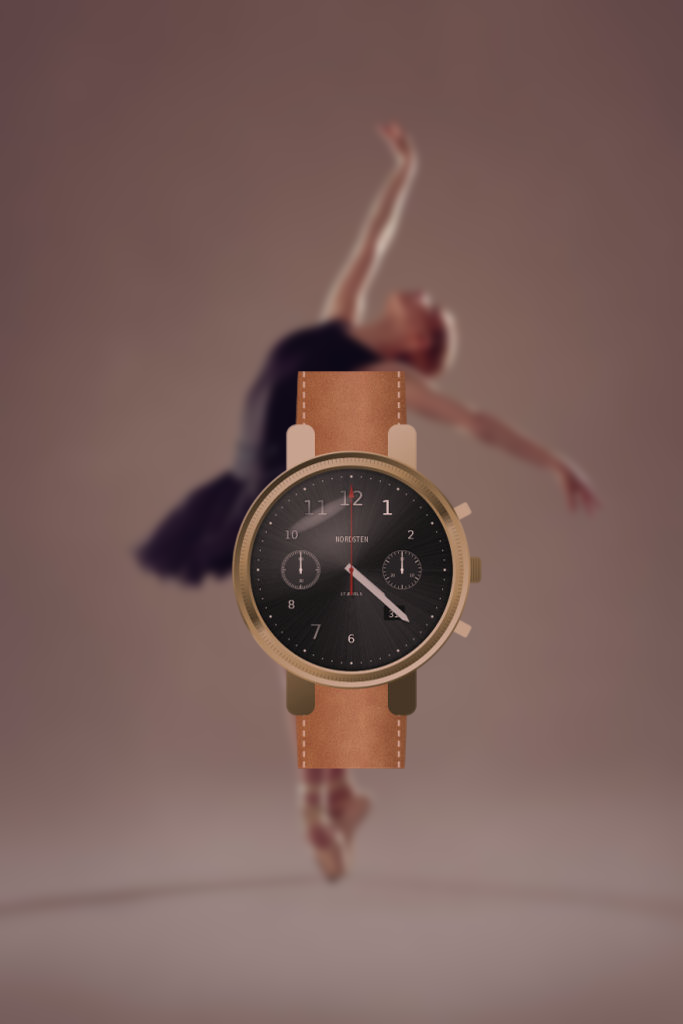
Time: **4:22**
